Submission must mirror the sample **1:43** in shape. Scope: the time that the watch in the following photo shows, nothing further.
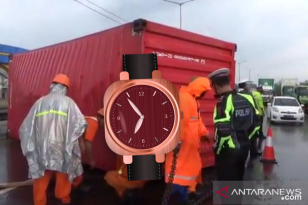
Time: **6:54**
